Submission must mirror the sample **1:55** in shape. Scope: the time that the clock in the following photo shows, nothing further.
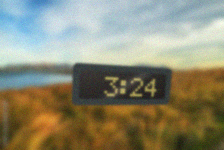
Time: **3:24**
